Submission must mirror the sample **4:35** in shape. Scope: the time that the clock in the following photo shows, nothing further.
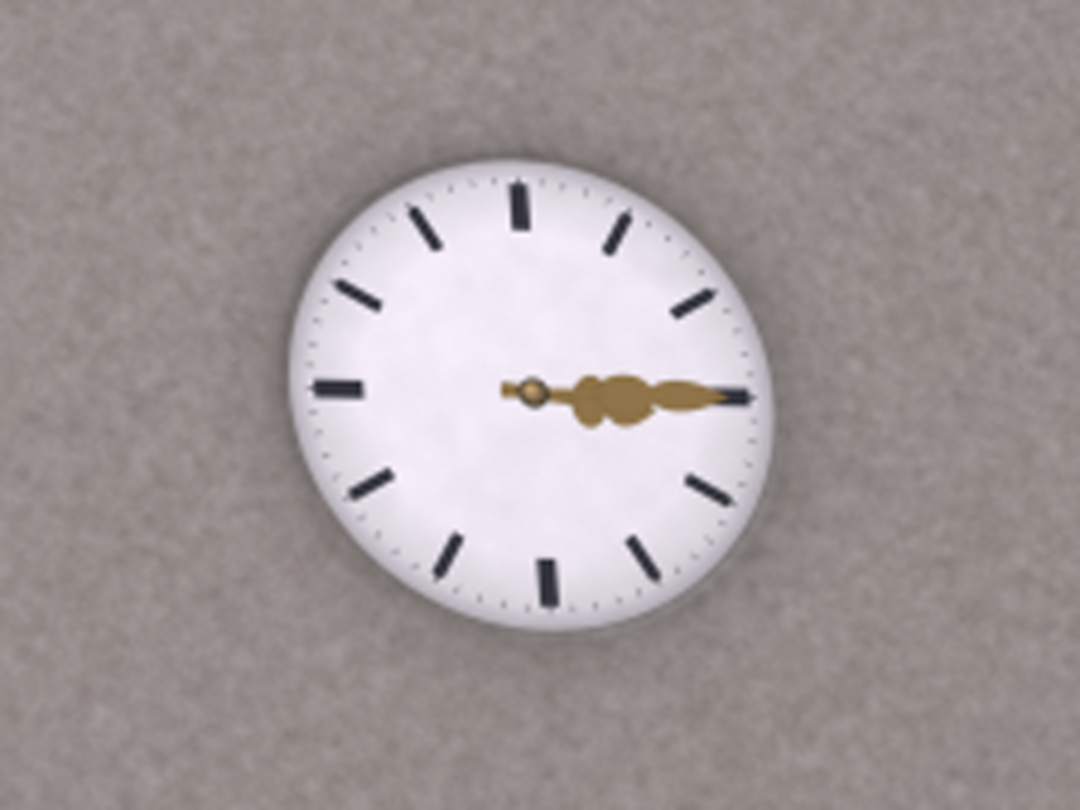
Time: **3:15**
